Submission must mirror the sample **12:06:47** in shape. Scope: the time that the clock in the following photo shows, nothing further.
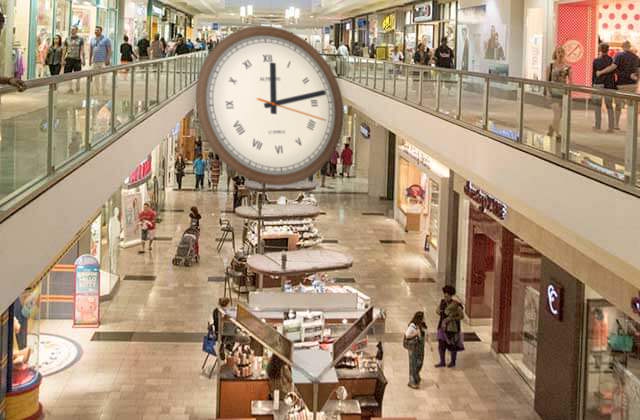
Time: **12:13:18**
